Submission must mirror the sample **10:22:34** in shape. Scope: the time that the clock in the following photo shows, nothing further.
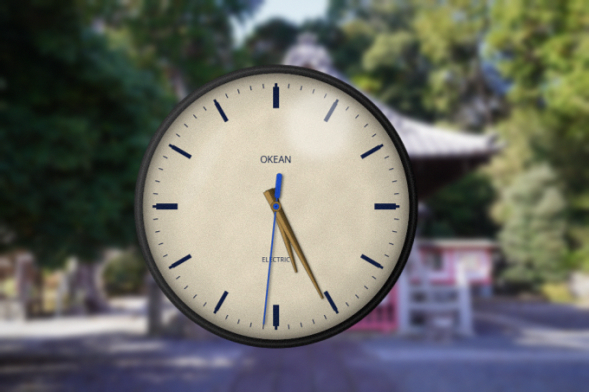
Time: **5:25:31**
